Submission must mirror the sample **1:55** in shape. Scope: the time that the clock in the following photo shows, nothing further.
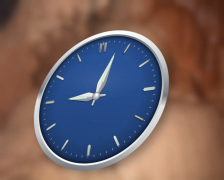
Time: **9:03**
